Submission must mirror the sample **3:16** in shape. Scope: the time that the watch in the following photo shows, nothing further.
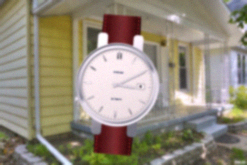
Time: **3:10**
